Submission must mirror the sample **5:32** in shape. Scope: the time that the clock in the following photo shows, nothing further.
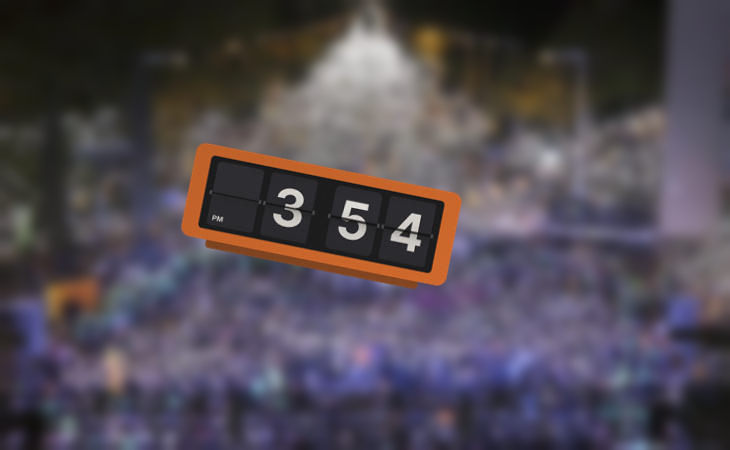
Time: **3:54**
